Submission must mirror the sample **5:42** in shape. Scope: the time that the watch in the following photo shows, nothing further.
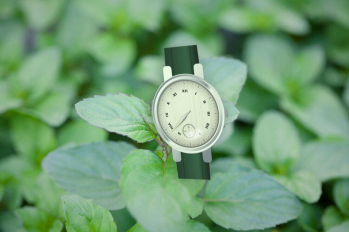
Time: **7:38**
